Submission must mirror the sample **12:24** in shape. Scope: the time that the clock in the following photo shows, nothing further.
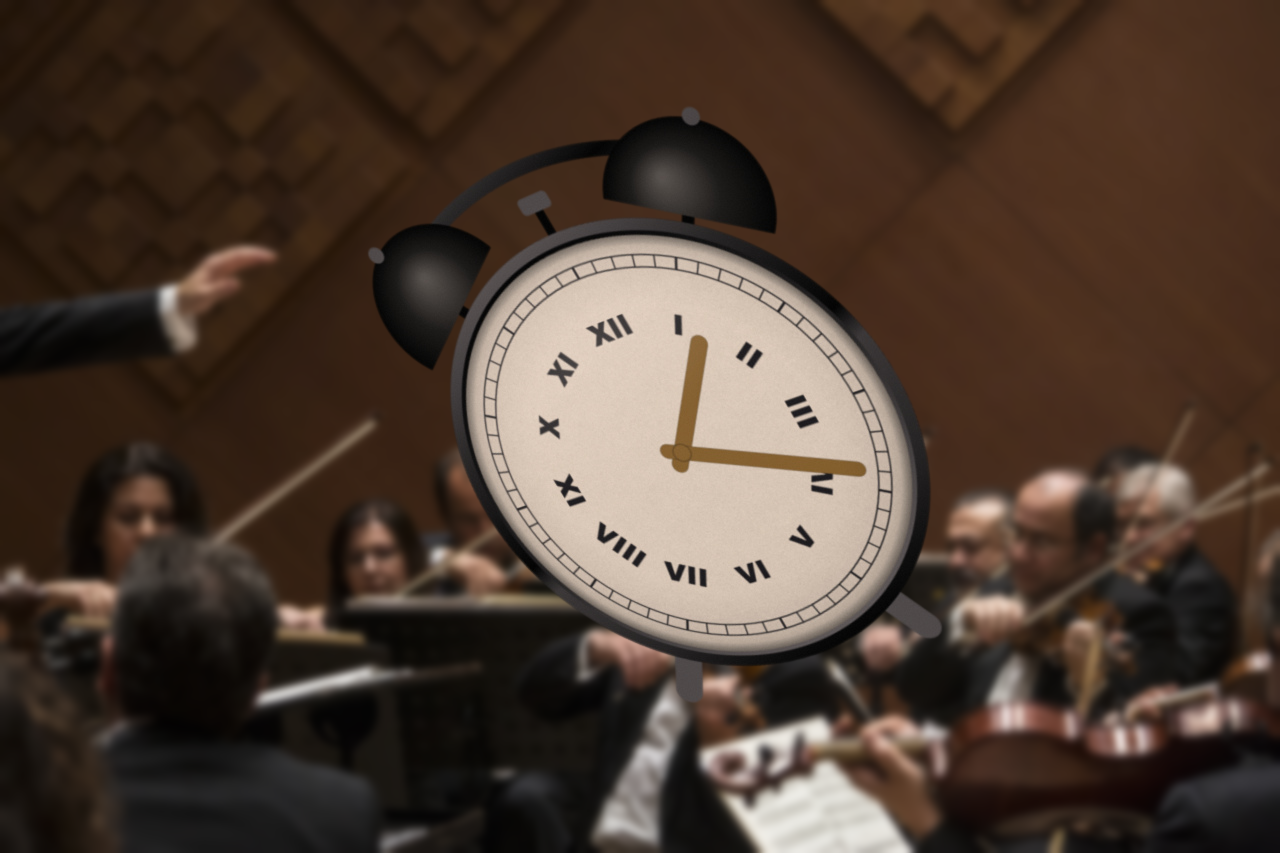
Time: **1:19**
